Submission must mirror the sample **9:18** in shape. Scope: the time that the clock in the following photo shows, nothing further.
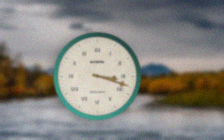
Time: **3:18**
